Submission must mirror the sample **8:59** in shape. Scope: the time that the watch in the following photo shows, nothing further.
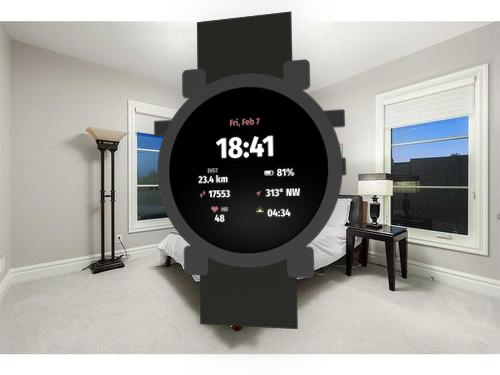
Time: **18:41**
